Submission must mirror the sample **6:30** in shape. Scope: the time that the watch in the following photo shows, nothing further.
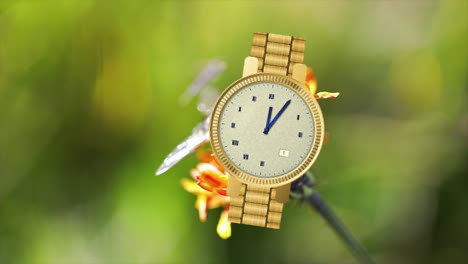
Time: **12:05**
